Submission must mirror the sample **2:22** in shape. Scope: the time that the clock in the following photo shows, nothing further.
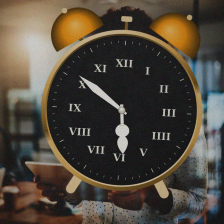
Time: **5:51**
